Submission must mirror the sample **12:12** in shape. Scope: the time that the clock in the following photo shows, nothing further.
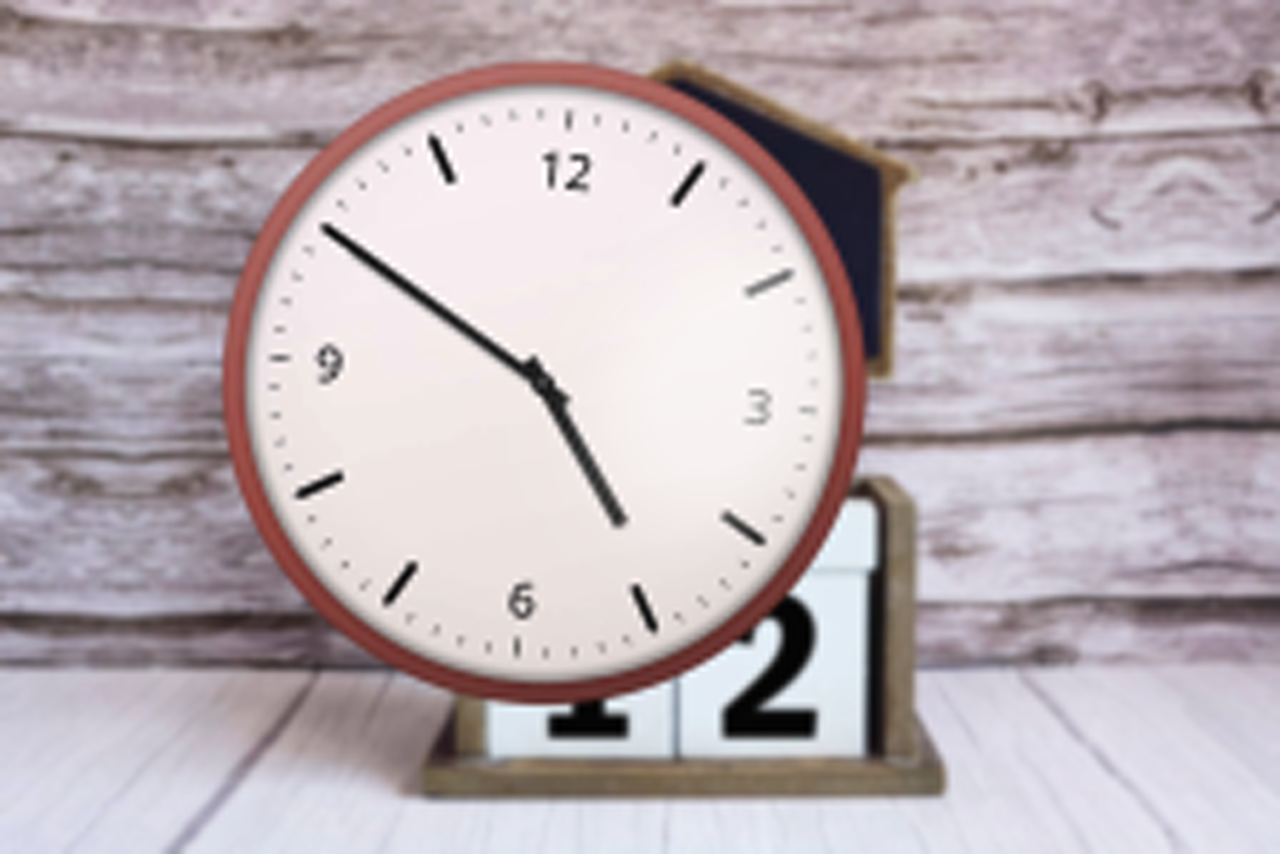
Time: **4:50**
